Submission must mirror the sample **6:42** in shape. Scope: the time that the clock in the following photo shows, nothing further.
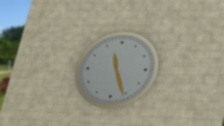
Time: **11:26**
